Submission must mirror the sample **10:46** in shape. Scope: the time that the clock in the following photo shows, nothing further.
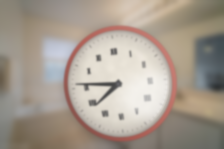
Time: **7:46**
